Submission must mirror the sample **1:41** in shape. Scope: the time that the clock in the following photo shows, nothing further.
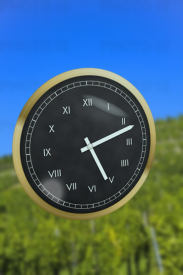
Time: **5:12**
